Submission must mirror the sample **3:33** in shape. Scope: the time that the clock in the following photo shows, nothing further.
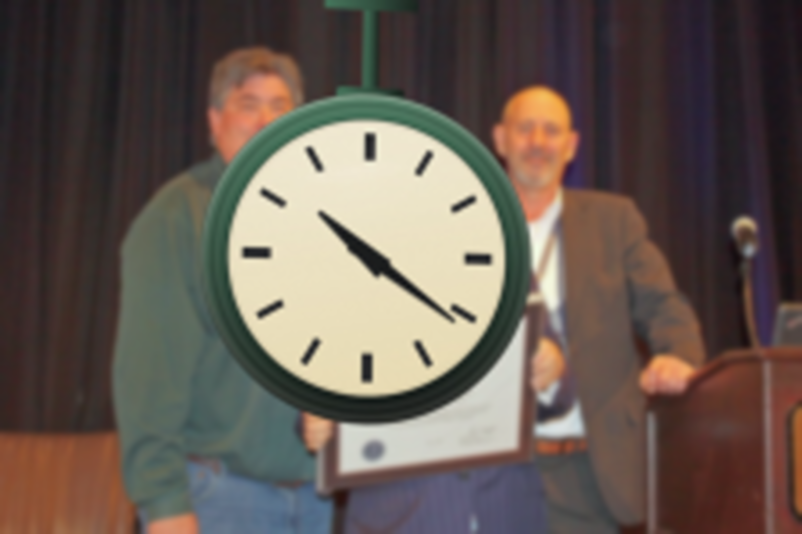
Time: **10:21**
